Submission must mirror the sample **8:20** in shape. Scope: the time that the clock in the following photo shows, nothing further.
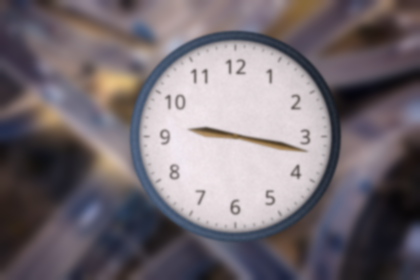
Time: **9:17**
